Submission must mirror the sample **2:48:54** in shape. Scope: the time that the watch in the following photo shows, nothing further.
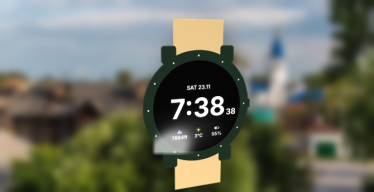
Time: **7:38:38**
